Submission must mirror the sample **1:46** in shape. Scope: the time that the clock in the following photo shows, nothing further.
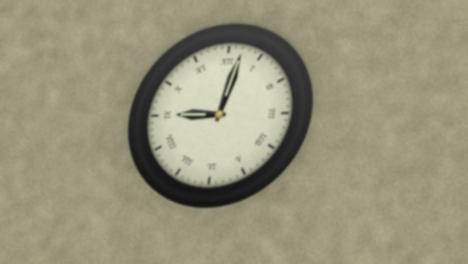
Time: **9:02**
